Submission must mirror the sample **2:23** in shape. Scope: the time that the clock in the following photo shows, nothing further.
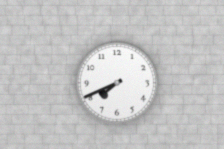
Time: **7:41**
